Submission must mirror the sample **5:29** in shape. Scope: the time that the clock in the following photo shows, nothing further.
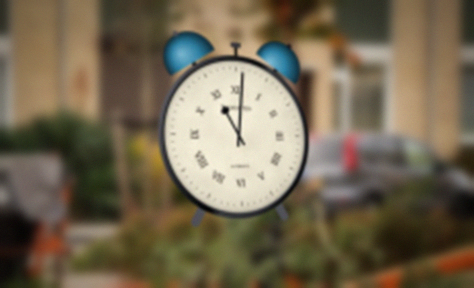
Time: **11:01**
